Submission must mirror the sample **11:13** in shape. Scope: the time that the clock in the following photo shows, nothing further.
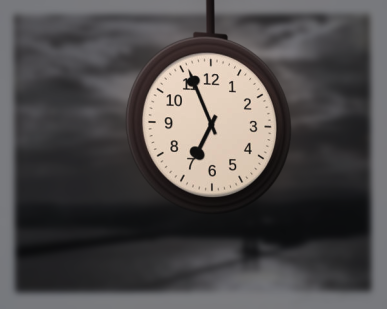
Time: **6:56**
